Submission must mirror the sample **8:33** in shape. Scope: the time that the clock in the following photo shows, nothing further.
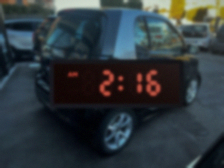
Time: **2:16**
